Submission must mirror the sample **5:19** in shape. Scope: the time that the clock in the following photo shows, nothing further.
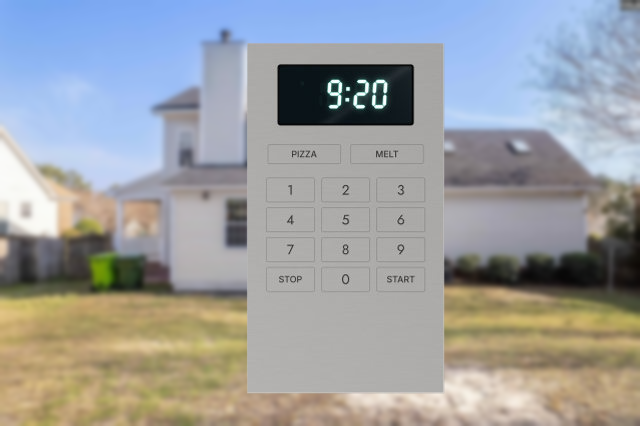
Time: **9:20**
